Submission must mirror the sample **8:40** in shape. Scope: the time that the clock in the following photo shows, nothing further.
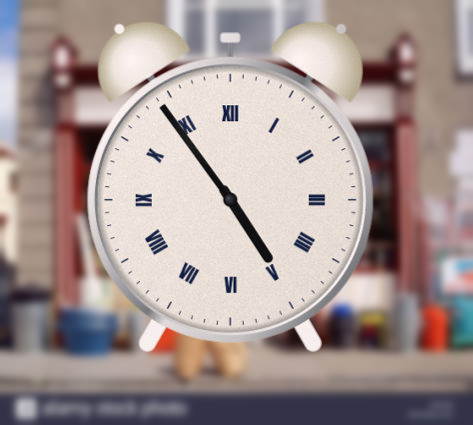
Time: **4:54**
